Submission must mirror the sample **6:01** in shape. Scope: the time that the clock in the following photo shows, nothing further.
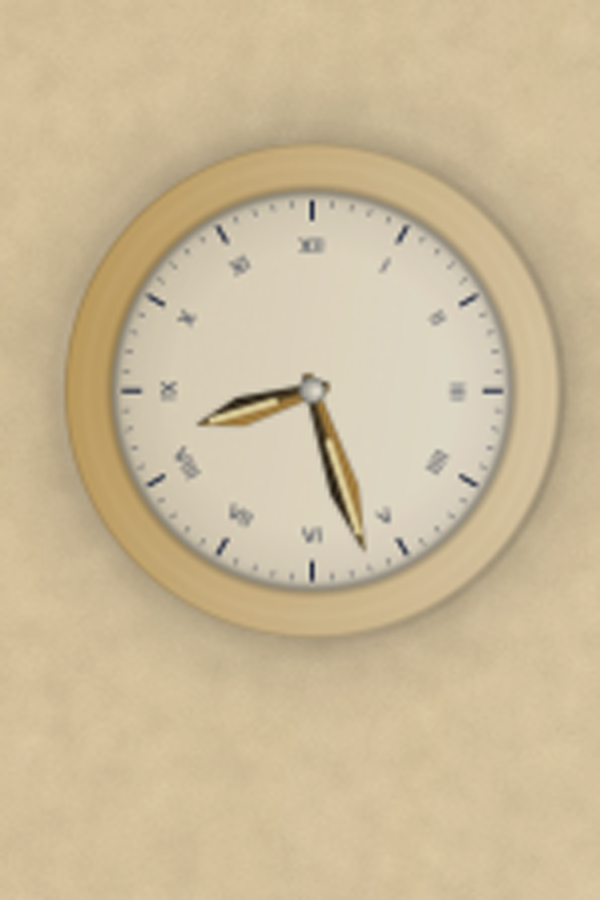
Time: **8:27**
